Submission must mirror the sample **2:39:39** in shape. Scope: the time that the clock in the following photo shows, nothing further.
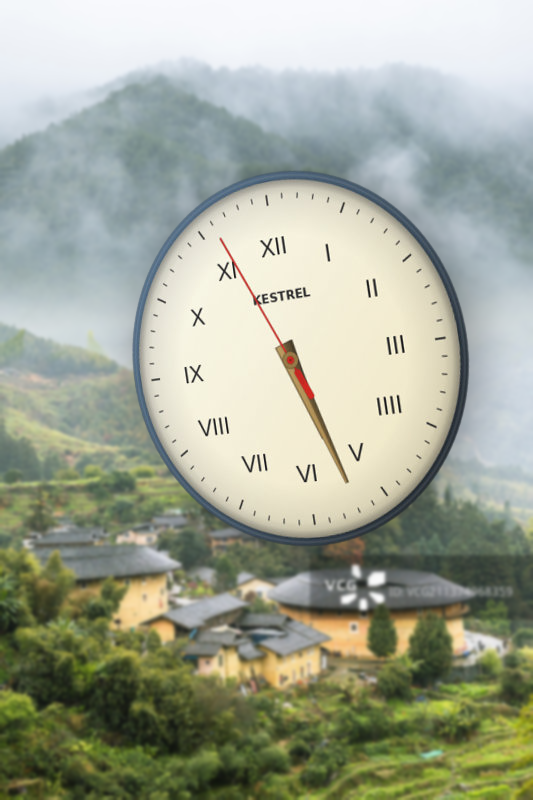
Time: **5:26:56**
